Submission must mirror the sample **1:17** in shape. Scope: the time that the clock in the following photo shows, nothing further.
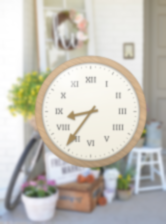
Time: **8:36**
